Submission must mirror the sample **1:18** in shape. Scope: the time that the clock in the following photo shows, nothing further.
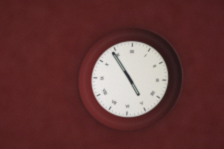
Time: **4:54**
